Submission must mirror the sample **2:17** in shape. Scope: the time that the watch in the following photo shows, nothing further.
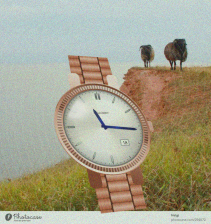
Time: **11:16**
